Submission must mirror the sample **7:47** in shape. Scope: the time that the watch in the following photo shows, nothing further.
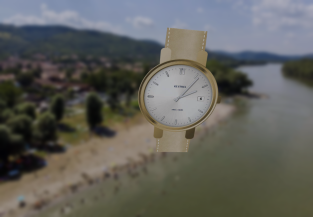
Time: **2:06**
